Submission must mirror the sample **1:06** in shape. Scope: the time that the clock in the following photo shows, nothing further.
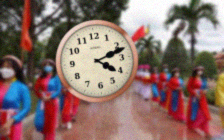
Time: **4:12**
